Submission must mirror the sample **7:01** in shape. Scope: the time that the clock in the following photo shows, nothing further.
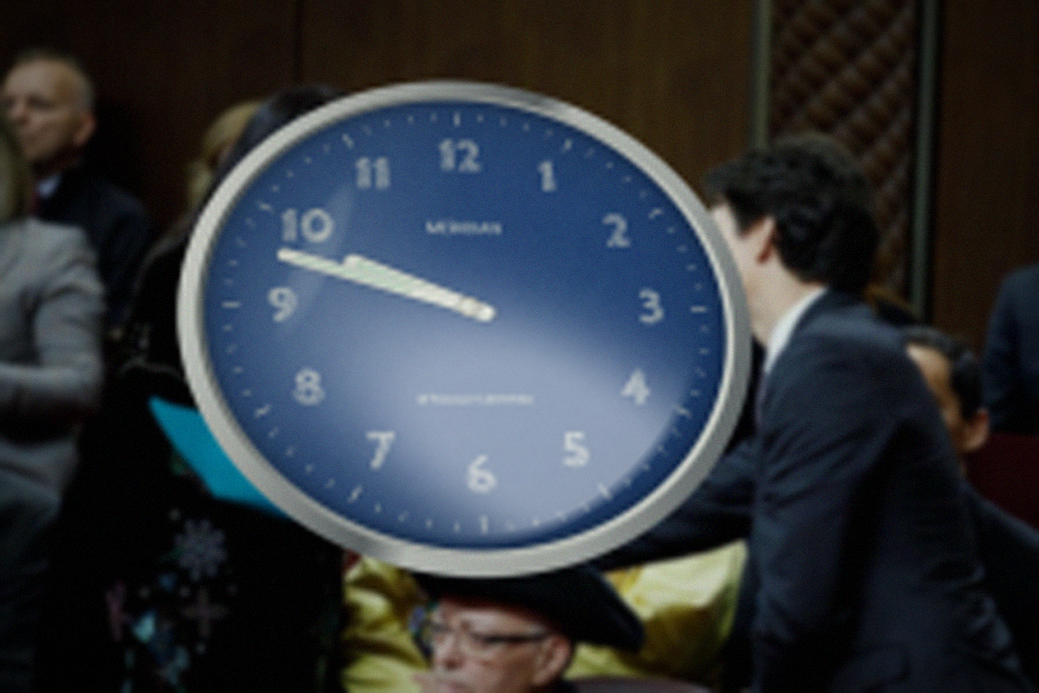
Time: **9:48**
